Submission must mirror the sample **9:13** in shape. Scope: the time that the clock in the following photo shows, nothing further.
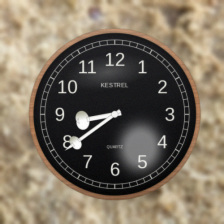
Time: **8:39**
